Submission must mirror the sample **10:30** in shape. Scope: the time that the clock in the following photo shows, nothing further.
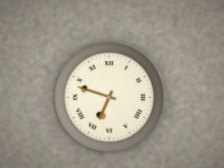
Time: **6:48**
